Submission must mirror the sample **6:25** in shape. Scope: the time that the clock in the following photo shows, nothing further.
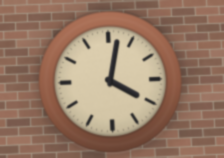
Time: **4:02**
